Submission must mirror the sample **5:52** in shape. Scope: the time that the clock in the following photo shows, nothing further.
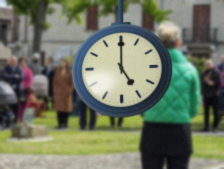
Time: **5:00**
